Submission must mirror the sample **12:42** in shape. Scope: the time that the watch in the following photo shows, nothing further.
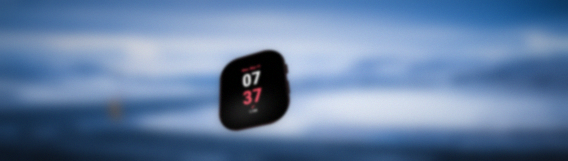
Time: **7:37**
